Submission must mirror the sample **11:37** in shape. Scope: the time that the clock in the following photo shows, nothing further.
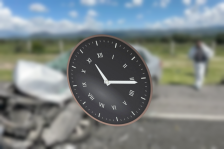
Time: **11:16**
